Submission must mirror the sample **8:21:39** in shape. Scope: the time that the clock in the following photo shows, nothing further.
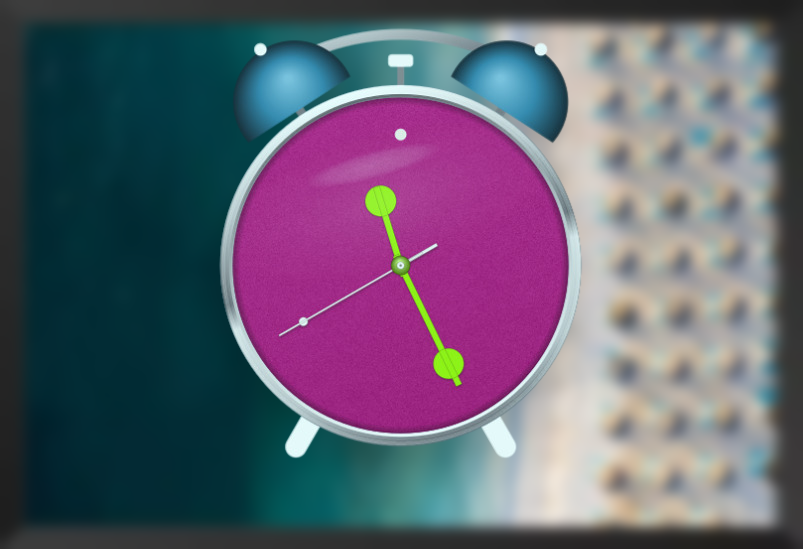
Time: **11:25:40**
